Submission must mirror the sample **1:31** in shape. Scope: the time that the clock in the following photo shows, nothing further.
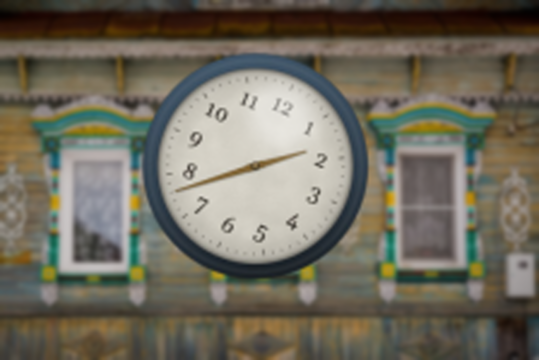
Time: **1:38**
